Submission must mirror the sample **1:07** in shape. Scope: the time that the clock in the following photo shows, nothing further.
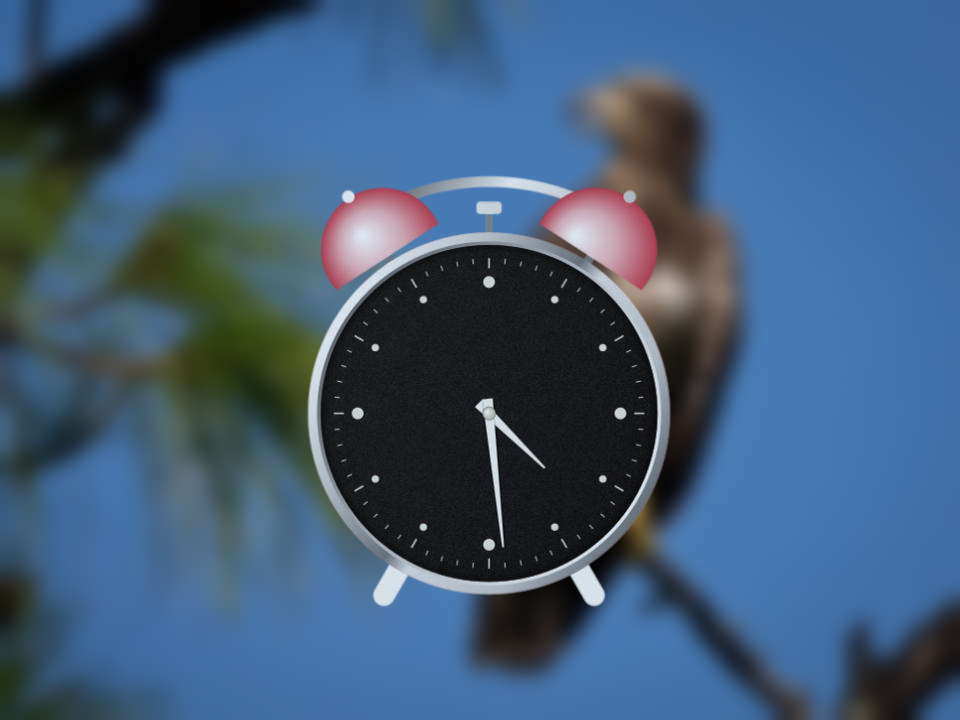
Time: **4:29**
